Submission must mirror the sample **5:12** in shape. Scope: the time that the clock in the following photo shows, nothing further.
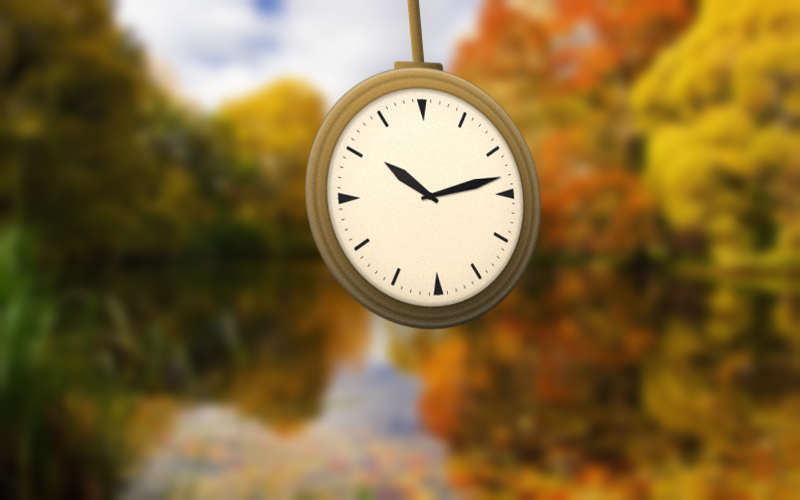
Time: **10:13**
